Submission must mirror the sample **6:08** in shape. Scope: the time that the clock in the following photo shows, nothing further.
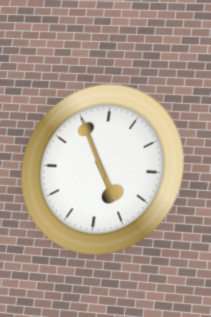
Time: **4:55**
